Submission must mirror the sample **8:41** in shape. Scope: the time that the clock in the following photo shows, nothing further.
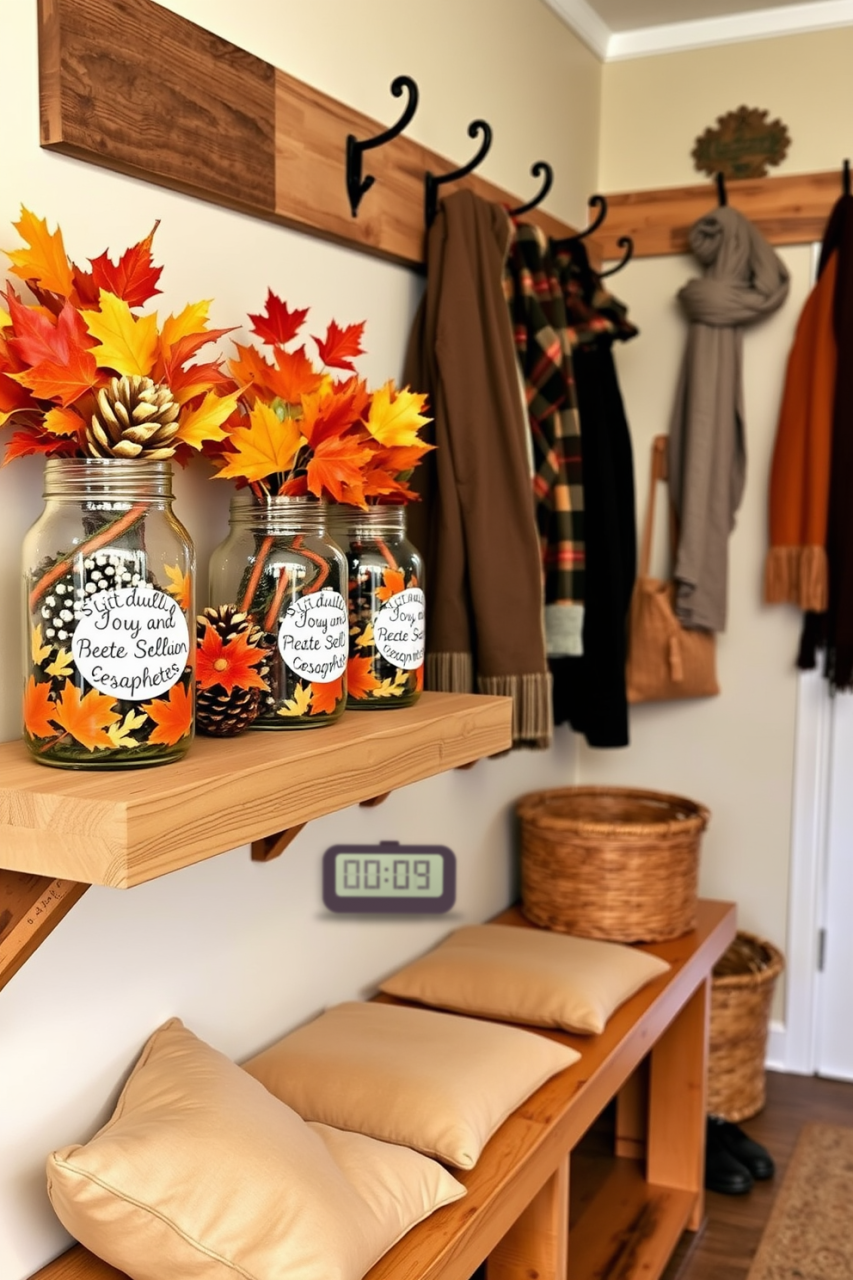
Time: **0:09**
